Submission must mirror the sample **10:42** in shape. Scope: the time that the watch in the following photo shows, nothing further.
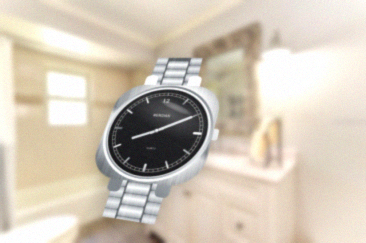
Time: **8:10**
